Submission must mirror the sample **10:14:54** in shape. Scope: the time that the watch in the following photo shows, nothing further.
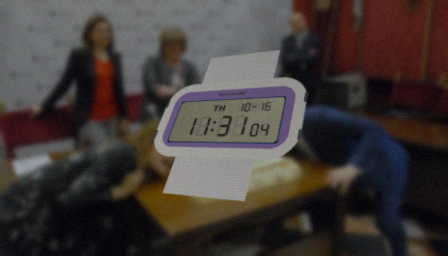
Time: **11:31:04**
